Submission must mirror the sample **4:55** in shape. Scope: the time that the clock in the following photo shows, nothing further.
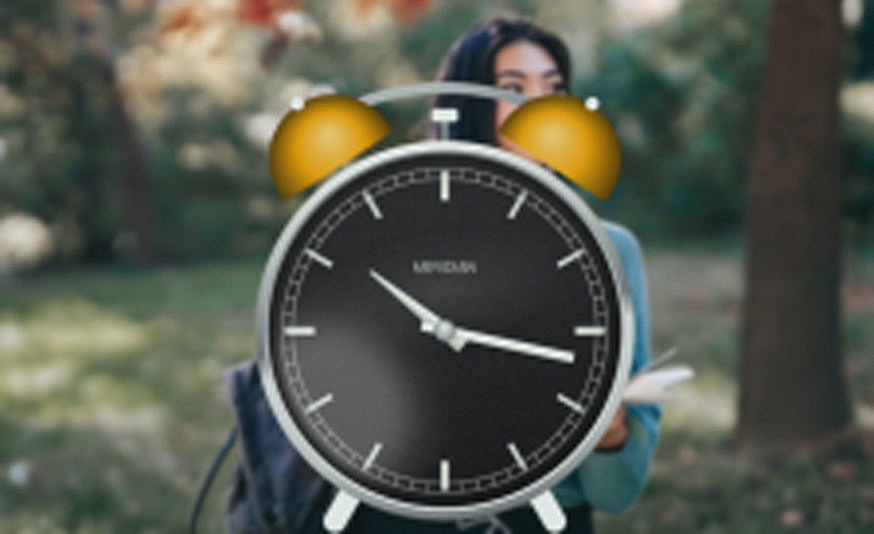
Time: **10:17**
